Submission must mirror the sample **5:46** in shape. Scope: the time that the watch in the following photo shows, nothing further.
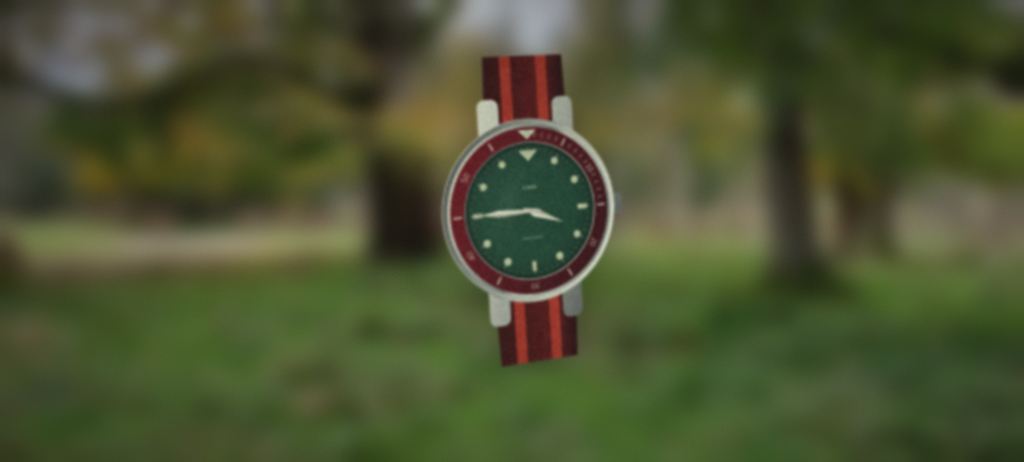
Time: **3:45**
